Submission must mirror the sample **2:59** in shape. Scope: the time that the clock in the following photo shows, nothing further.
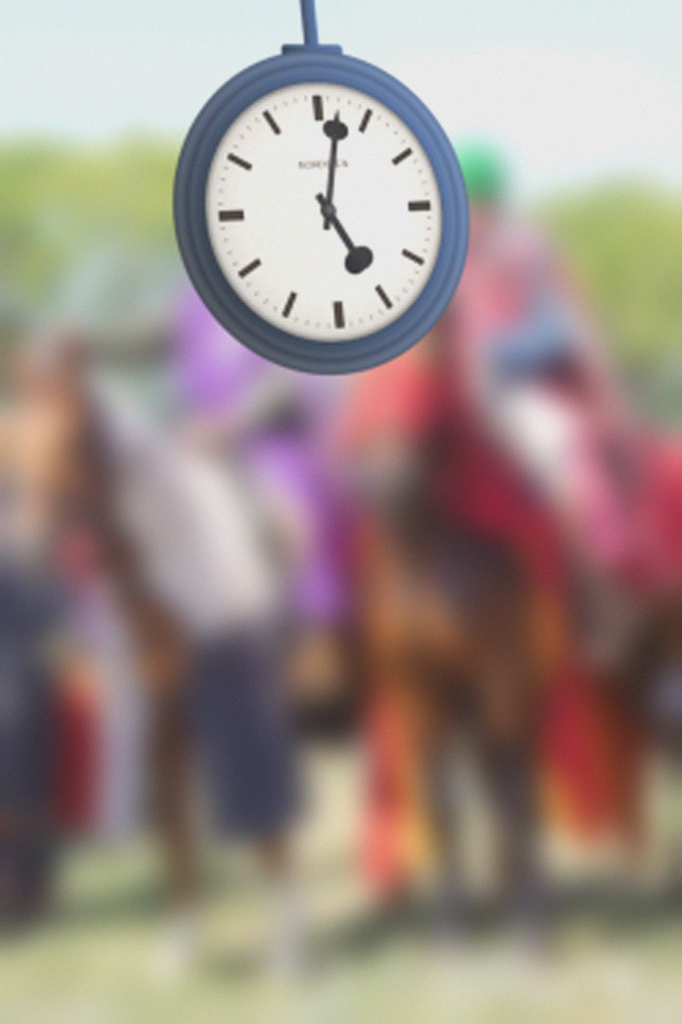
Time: **5:02**
